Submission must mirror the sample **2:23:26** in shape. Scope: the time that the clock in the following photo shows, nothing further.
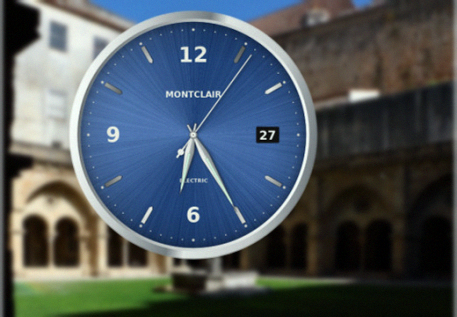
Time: **6:25:06**
